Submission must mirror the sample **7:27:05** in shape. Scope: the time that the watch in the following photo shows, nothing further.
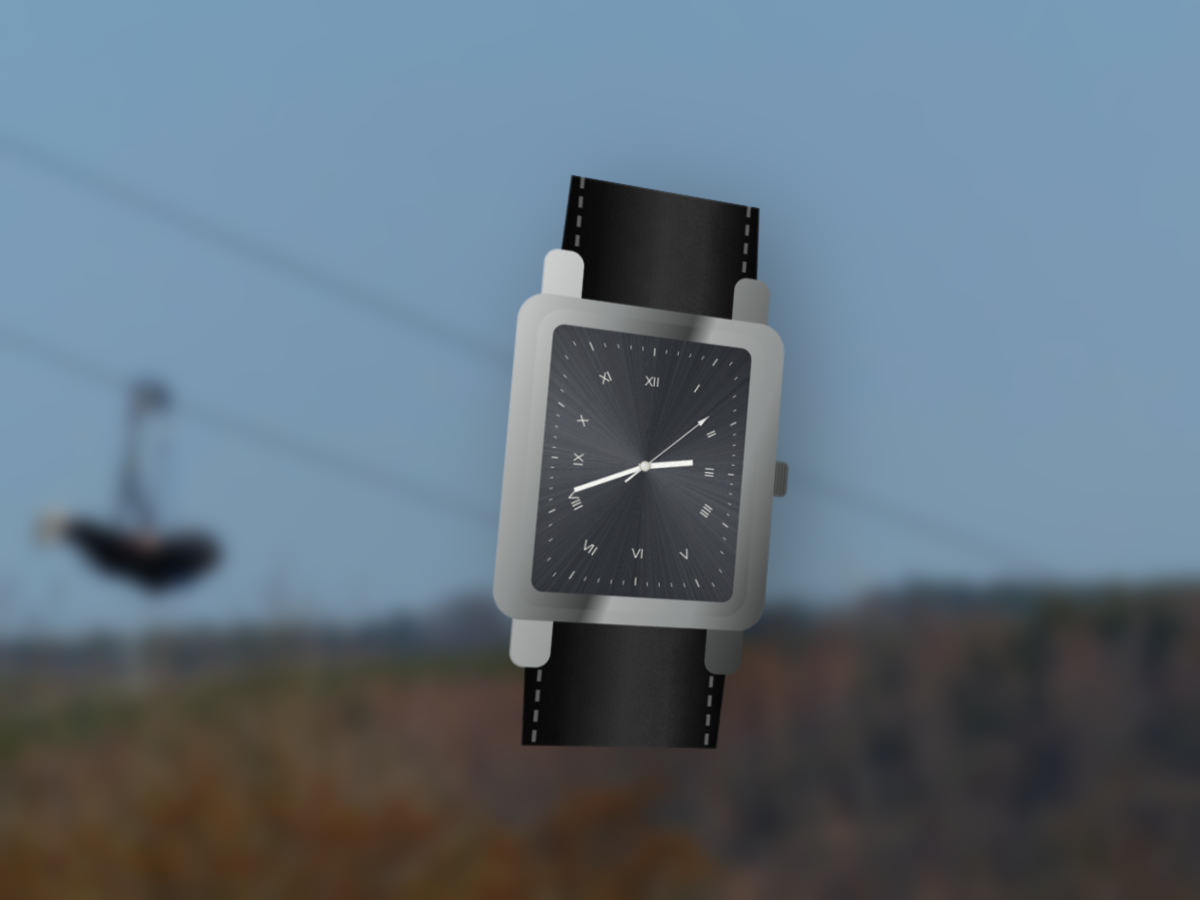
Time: **2:41:08**
